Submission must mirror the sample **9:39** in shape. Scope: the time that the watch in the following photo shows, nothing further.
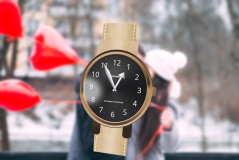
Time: **12:55**
